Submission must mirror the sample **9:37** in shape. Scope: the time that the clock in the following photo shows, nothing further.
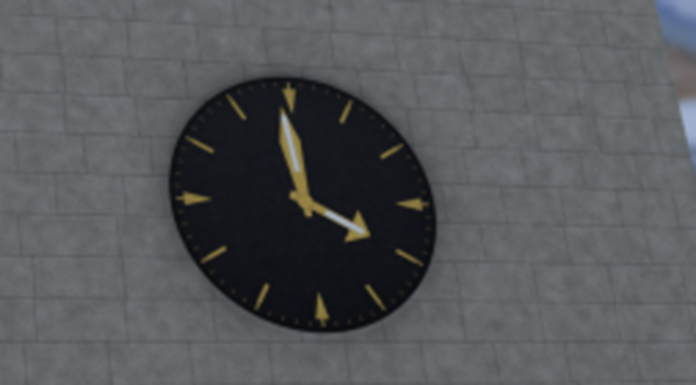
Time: **3:59**
